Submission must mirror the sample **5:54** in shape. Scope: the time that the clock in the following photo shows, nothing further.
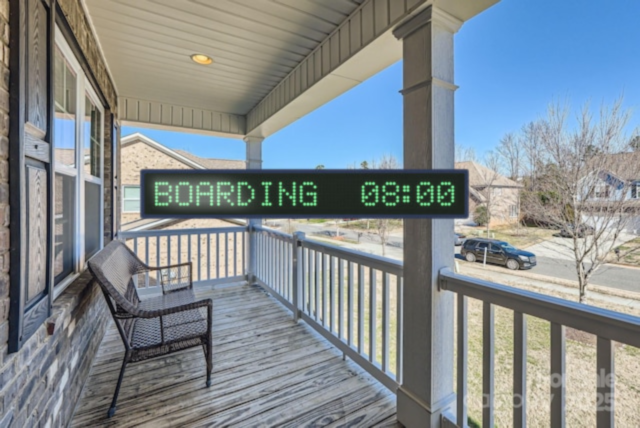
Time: **8:00**
